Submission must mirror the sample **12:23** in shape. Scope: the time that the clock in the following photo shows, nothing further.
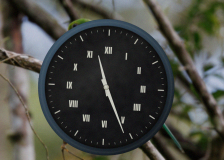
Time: **11:26**
